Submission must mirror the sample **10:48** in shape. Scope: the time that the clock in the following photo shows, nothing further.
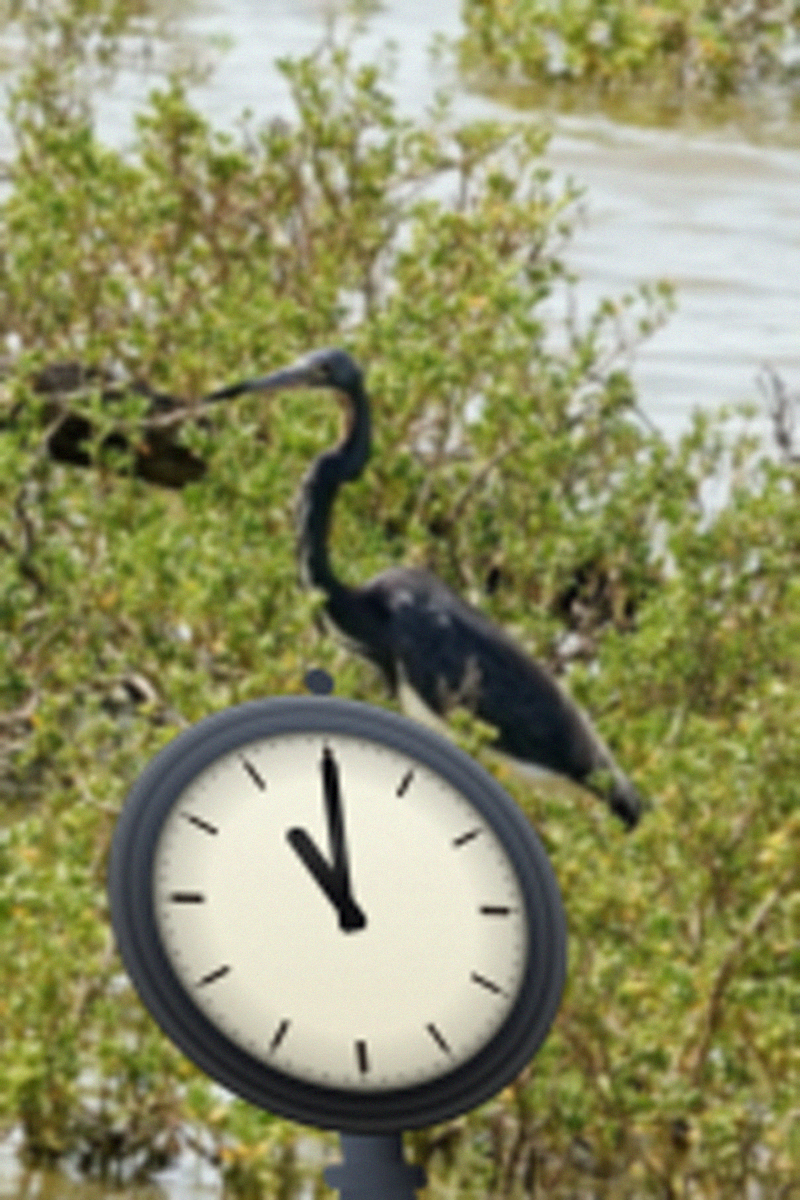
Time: **11:00**
